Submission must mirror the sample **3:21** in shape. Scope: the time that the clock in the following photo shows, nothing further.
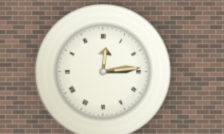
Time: **12:14**
